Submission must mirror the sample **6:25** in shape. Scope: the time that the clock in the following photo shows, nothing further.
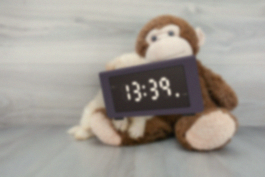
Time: **13:39**
